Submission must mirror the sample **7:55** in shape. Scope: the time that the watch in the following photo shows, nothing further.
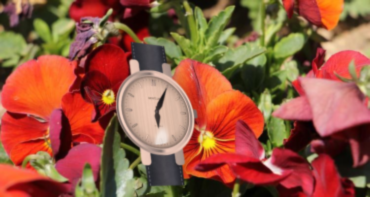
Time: **6:05**
